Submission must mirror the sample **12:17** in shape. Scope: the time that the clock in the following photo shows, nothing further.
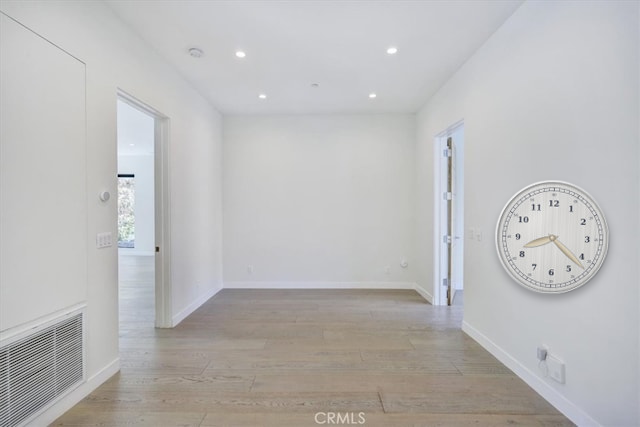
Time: **8:22**
